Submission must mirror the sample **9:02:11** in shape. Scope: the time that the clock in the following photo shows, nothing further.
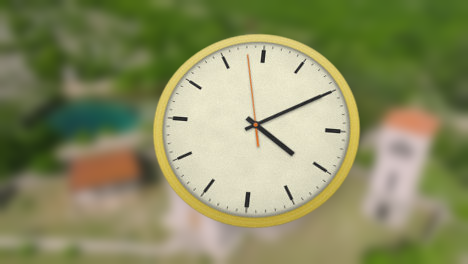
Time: **4:09:58**
